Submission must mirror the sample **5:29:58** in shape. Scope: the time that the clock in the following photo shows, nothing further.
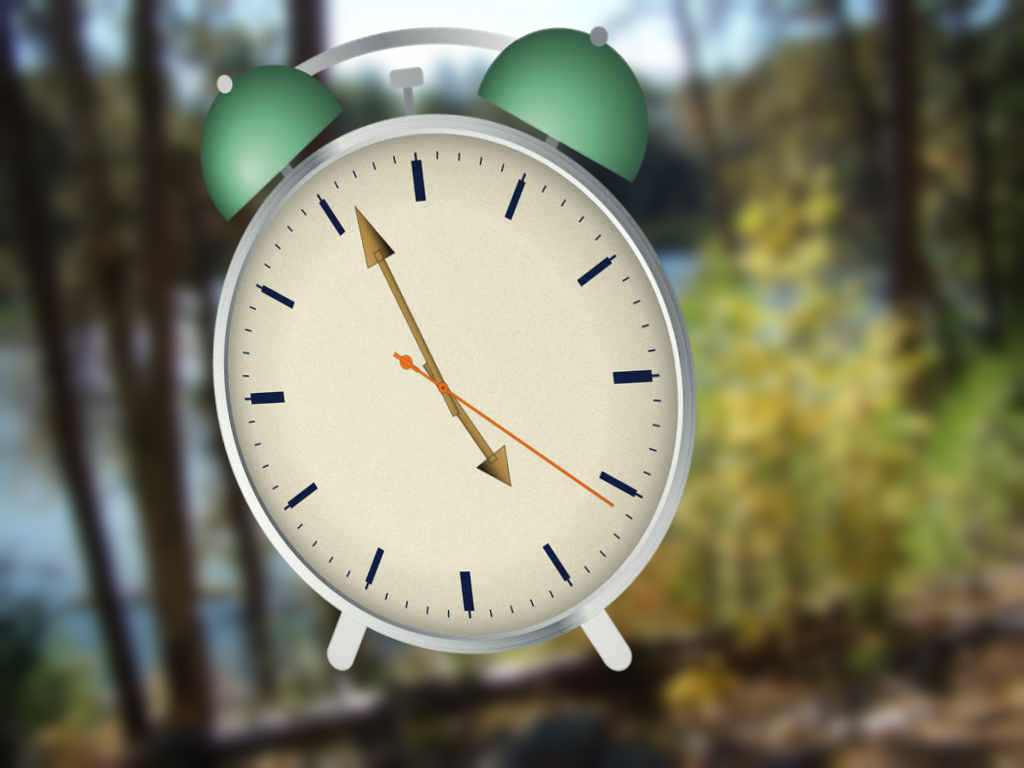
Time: **4:56:21**
